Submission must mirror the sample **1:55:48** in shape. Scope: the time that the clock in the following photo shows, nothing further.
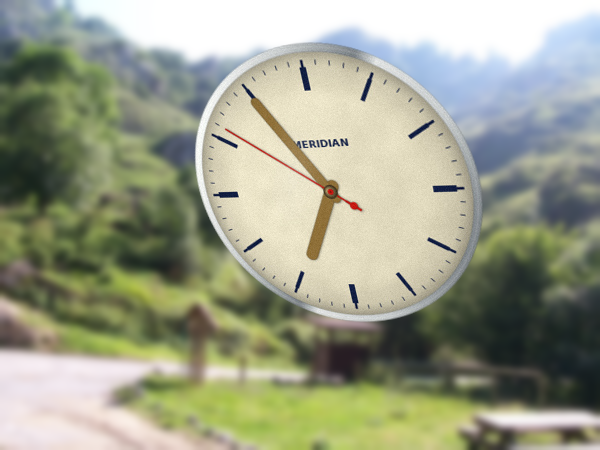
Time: **6:54:51**
